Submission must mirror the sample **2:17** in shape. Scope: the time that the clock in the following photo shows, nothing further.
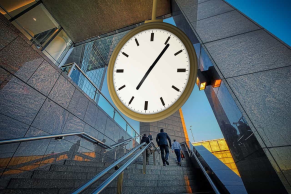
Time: **7:06**
